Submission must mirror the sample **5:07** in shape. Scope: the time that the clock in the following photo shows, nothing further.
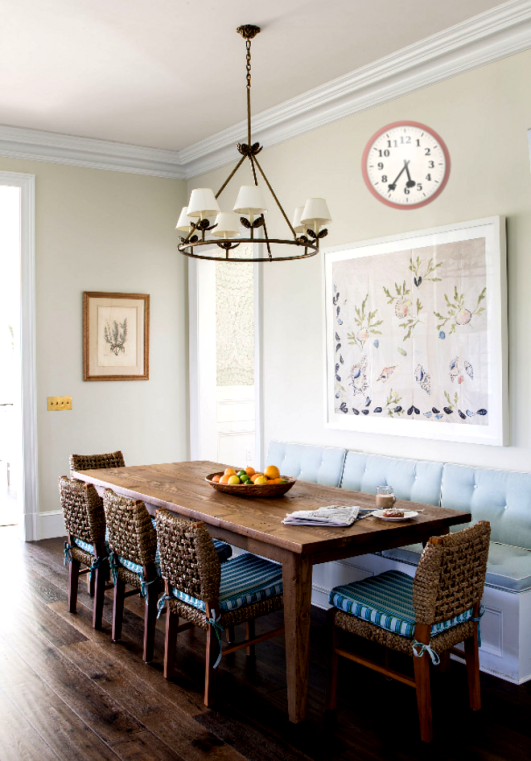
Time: **5:36**
